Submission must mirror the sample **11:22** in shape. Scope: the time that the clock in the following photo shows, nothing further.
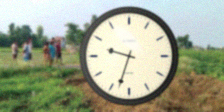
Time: **9:33**
